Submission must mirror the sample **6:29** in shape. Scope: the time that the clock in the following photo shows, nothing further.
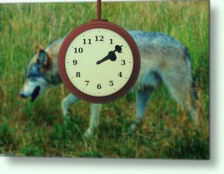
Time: **2:09**
